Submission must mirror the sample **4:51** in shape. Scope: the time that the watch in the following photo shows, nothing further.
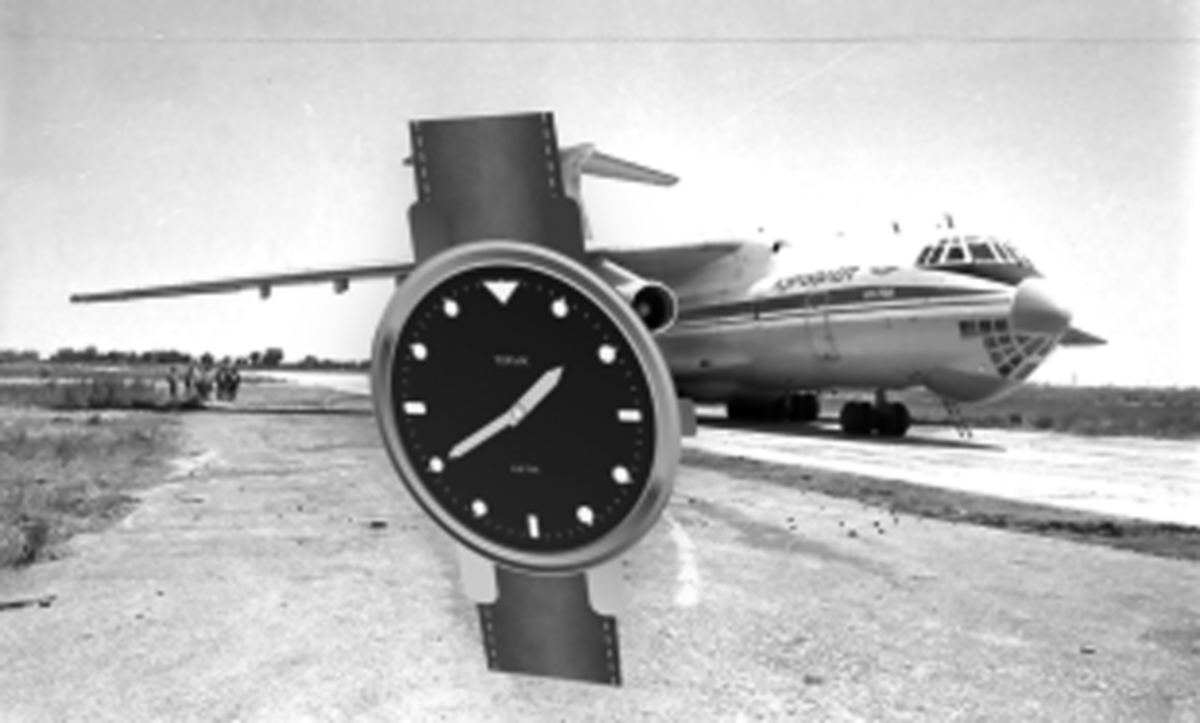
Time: **1:40**
